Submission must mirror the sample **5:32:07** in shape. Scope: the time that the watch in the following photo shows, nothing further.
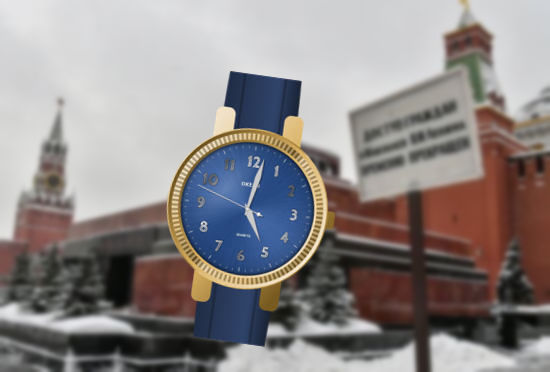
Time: **5:01:48**
